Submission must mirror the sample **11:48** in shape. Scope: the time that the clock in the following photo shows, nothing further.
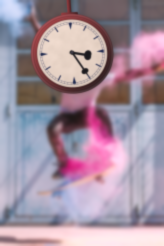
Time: **3:25**
